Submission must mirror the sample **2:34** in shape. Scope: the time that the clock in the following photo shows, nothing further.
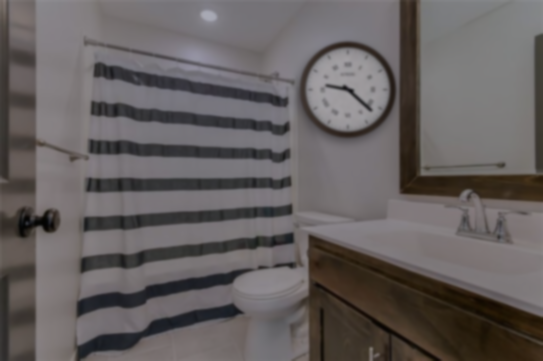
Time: **9:22**
